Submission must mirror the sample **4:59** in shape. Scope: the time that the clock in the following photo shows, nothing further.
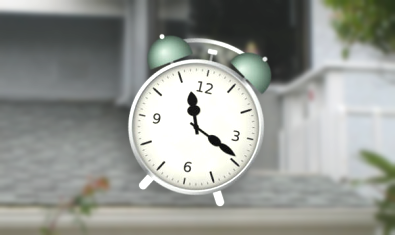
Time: **11:19**
